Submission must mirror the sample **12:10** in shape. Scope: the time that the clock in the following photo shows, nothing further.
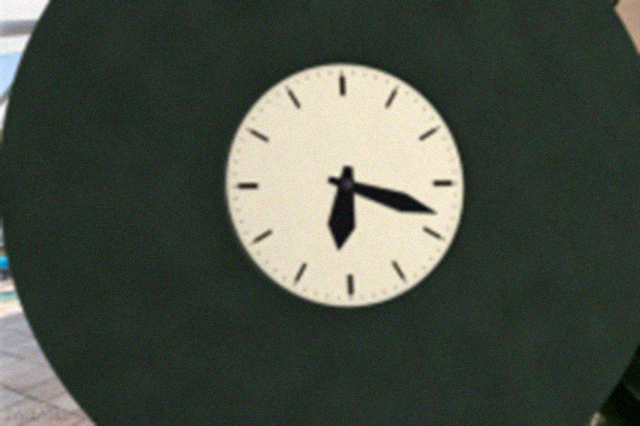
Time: **6:18**
